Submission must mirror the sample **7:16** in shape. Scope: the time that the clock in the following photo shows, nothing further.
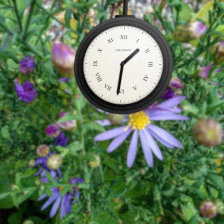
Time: **1:31**
